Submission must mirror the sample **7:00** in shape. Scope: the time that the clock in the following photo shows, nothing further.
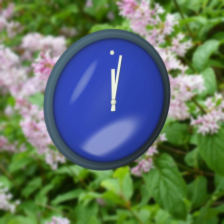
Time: **12:02**
